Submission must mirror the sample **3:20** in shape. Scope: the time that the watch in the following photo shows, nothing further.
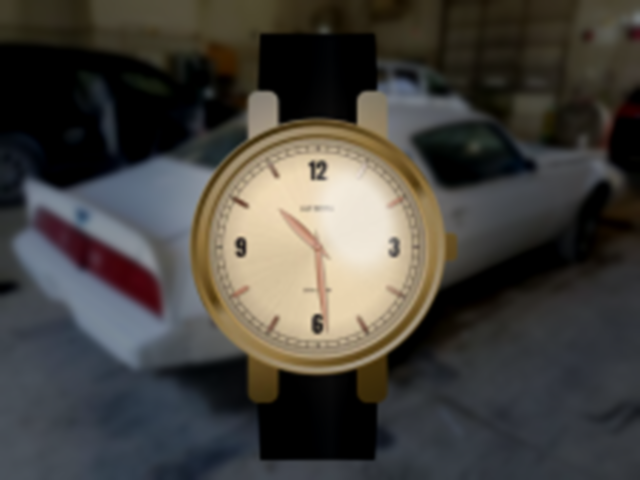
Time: **10:29**
